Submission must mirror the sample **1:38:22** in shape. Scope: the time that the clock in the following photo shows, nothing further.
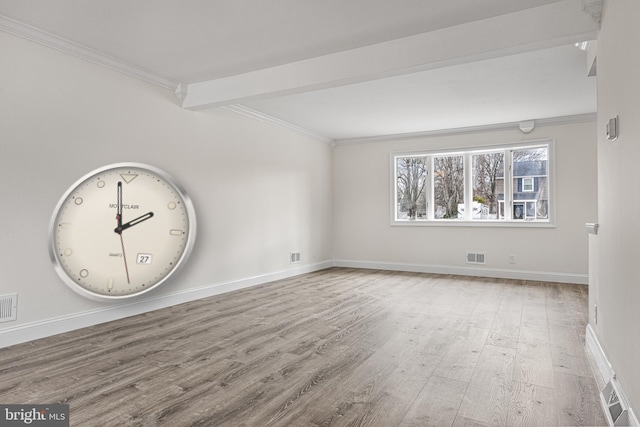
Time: **1:58:27**
